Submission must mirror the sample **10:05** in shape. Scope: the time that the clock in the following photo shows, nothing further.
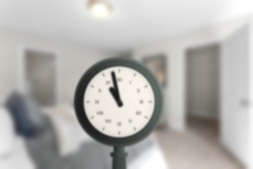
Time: **10:58**
